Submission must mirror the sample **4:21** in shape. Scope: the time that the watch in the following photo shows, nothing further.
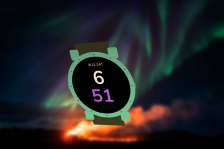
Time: **6:51**
